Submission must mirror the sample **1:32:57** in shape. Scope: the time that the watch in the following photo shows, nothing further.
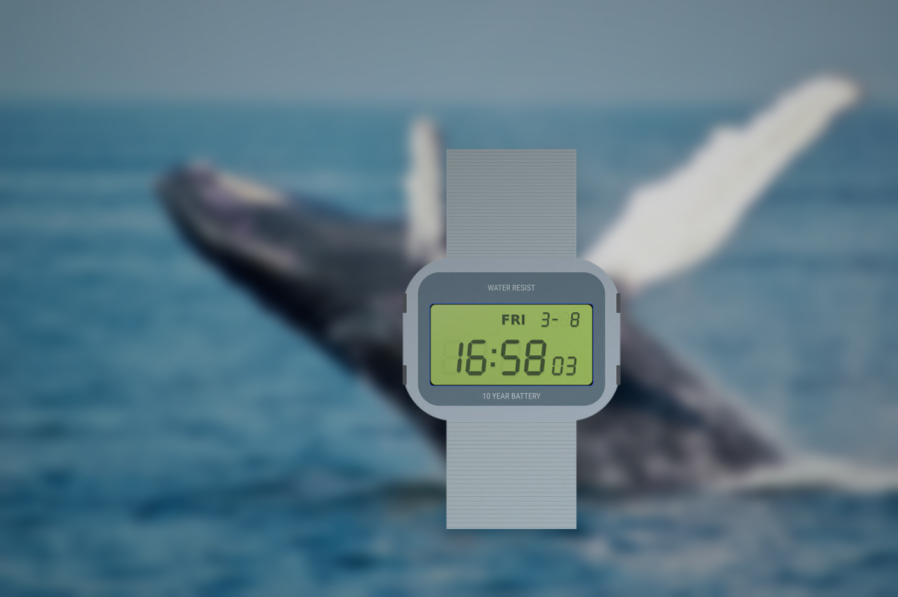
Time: **16:58:03**
